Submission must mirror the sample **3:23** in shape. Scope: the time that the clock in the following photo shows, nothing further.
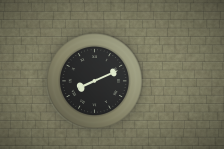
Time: **8:11**
